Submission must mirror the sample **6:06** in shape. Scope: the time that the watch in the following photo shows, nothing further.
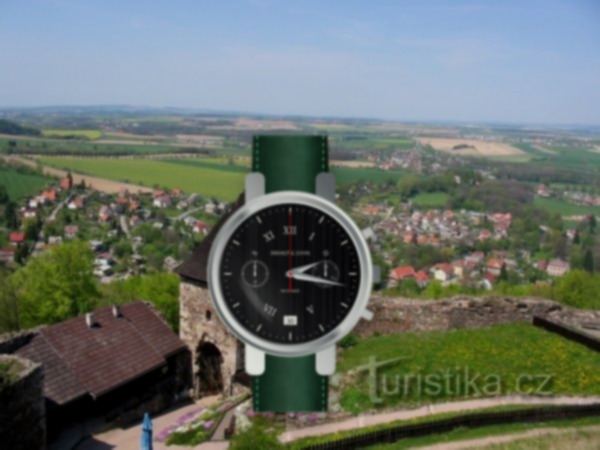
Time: **2:17**
